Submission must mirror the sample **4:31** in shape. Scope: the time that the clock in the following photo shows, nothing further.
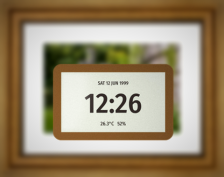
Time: **12:26**
